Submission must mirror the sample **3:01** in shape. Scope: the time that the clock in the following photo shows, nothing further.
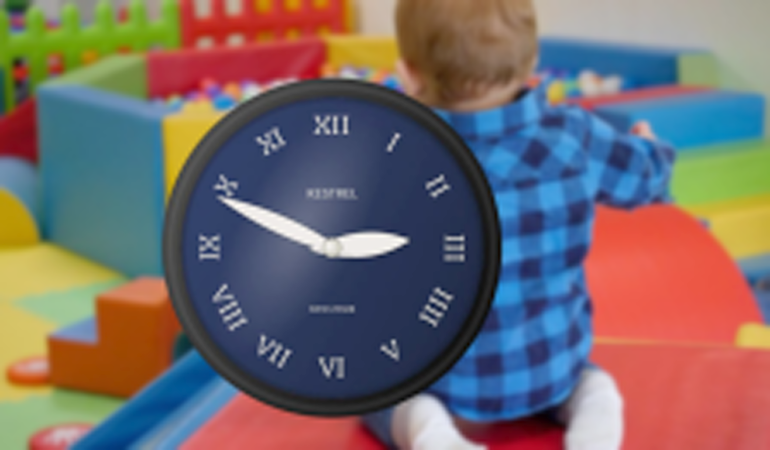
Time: **2:49**
